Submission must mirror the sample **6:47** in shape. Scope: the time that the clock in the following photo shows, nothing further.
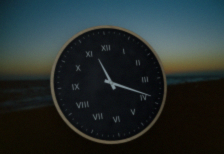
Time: **11:19**
